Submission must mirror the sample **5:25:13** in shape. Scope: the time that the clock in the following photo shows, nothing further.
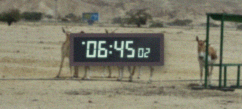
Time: **6:45:02**
